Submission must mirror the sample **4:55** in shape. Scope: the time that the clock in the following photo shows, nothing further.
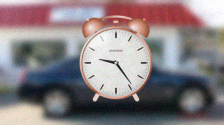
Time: **9:24**
